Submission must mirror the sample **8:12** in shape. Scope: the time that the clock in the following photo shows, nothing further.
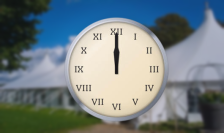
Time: **12:00**
